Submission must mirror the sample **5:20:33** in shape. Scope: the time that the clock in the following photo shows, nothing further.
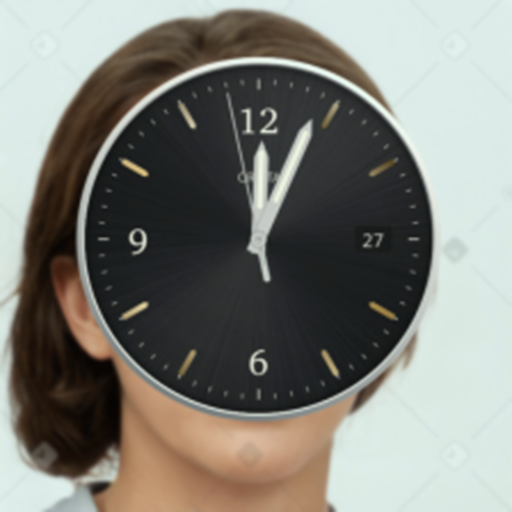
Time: **12:03:58**
